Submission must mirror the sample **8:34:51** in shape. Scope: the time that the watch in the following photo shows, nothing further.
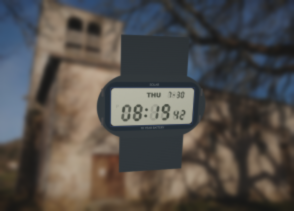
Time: **8:19:42**
